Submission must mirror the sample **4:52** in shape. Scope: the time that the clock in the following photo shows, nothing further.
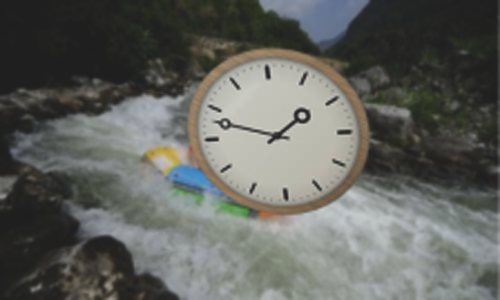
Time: **1:48**
